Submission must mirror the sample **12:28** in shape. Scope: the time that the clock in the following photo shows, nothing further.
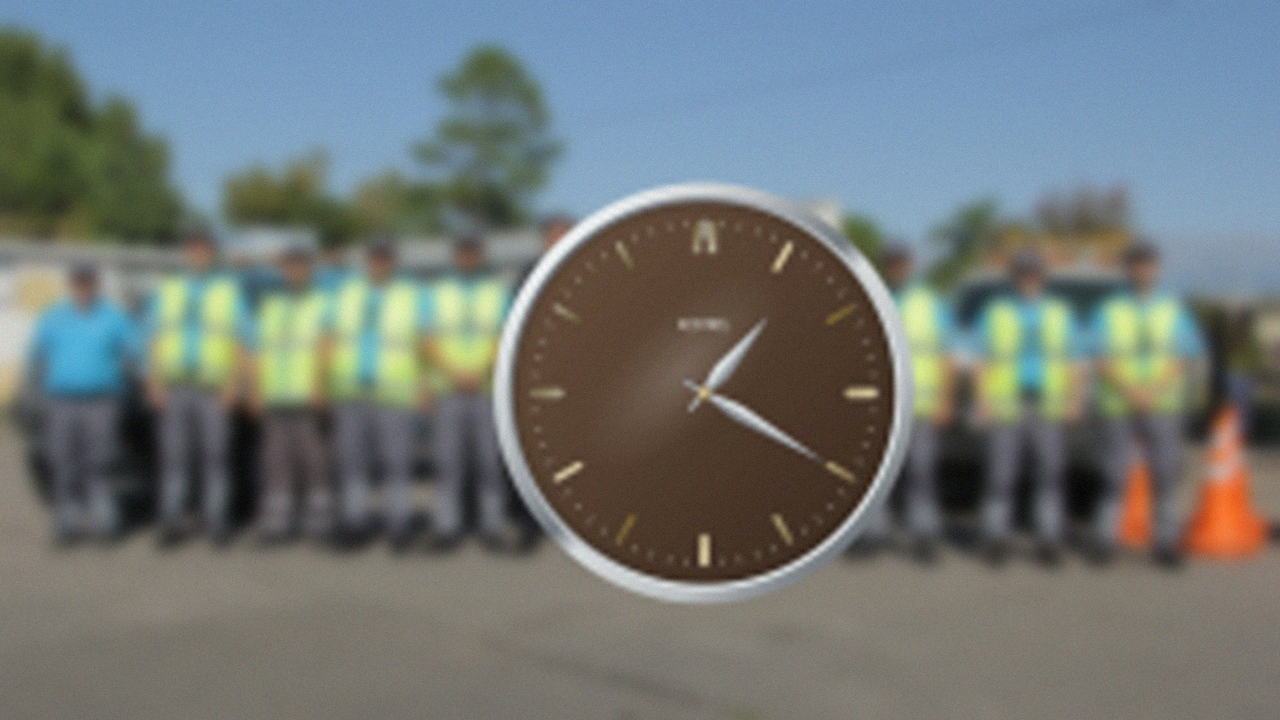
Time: **1:20**
